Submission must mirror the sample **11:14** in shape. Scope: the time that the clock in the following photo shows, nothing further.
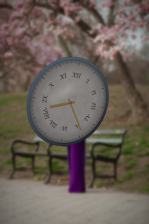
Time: **8:24**
